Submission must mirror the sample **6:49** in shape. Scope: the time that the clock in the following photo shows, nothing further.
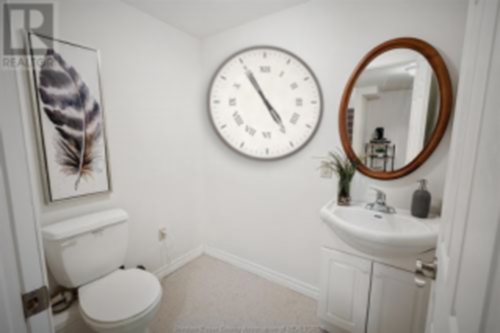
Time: **4:55**
